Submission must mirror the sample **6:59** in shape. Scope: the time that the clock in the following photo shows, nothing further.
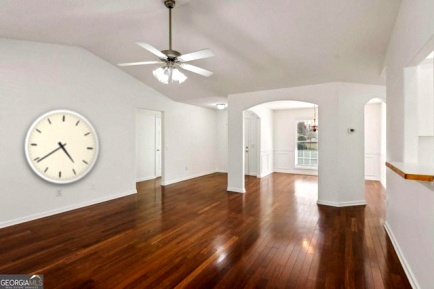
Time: **4:39**
